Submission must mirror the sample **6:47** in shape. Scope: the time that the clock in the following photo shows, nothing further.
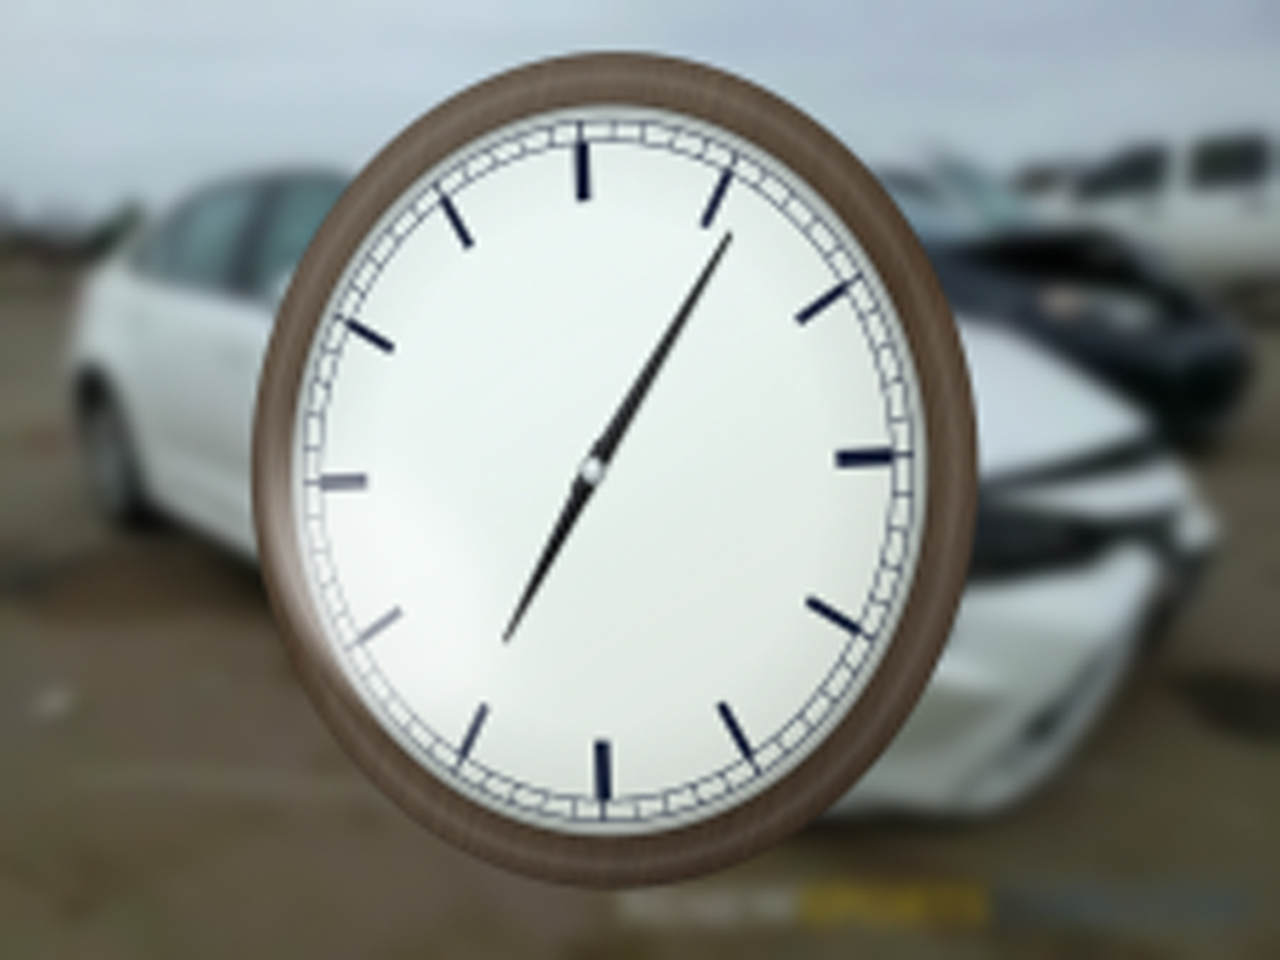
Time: **7:06**
